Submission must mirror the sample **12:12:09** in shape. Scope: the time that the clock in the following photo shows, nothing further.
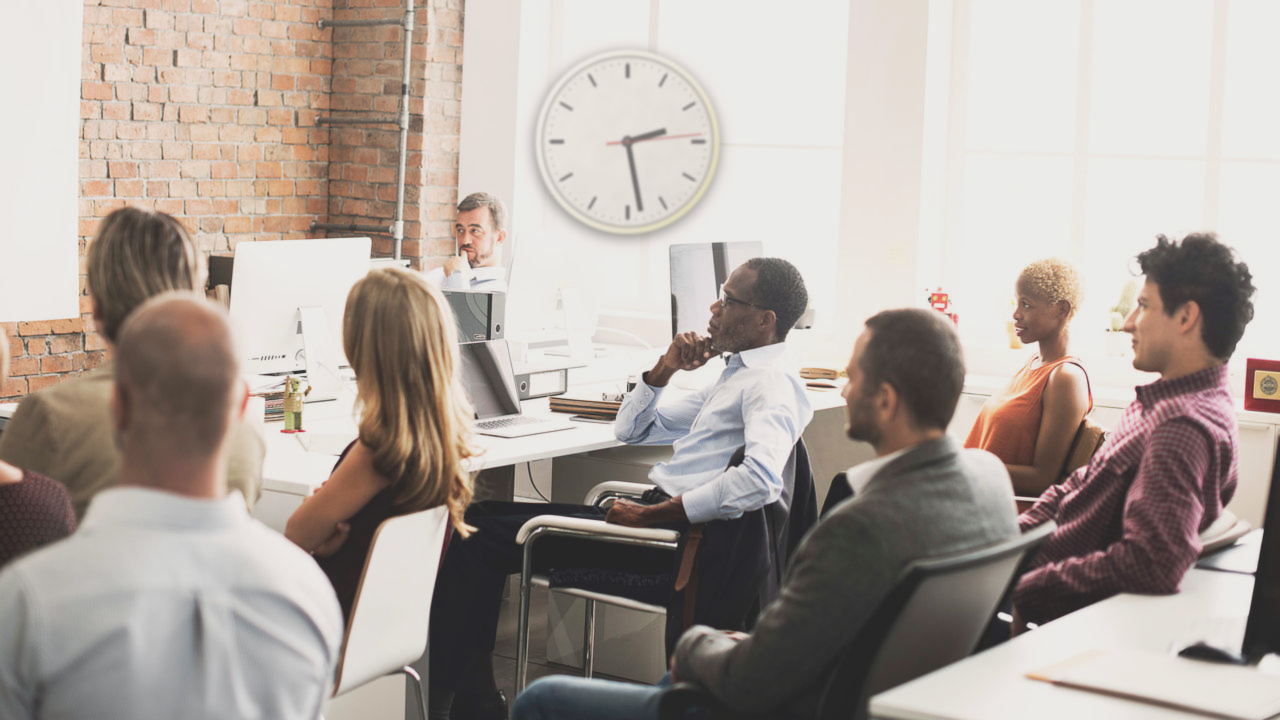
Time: **2:28:14**
